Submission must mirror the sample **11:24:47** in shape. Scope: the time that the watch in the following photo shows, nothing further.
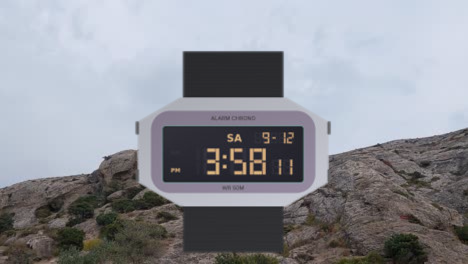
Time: **3:58:11**
